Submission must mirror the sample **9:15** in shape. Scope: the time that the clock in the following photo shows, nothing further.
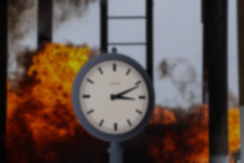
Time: **3:11**
